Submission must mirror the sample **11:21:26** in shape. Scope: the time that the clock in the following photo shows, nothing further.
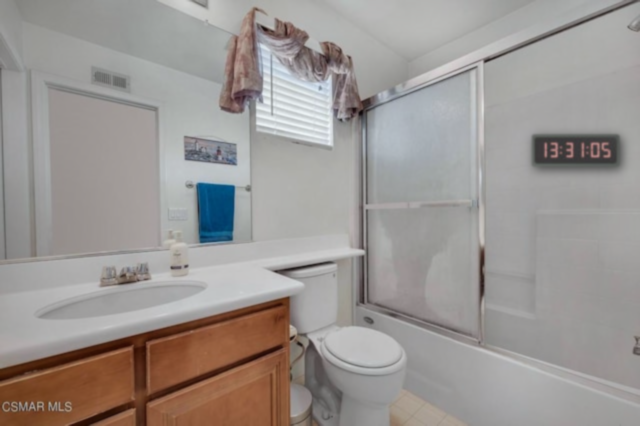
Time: **13:31:05**
